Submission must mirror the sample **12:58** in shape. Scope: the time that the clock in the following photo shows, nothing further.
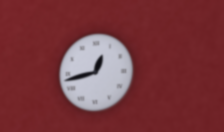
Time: **12:43**
